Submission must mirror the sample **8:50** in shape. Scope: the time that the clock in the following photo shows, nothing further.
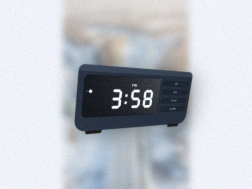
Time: **3:58**
